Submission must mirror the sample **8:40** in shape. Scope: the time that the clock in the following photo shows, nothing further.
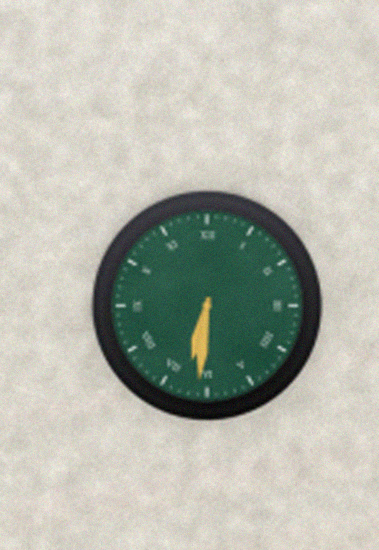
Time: **6:31**
